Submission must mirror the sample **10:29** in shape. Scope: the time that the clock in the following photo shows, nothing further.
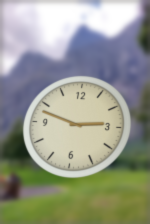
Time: **2:48**
